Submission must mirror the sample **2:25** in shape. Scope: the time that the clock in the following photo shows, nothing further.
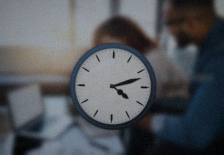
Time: **4:12**
